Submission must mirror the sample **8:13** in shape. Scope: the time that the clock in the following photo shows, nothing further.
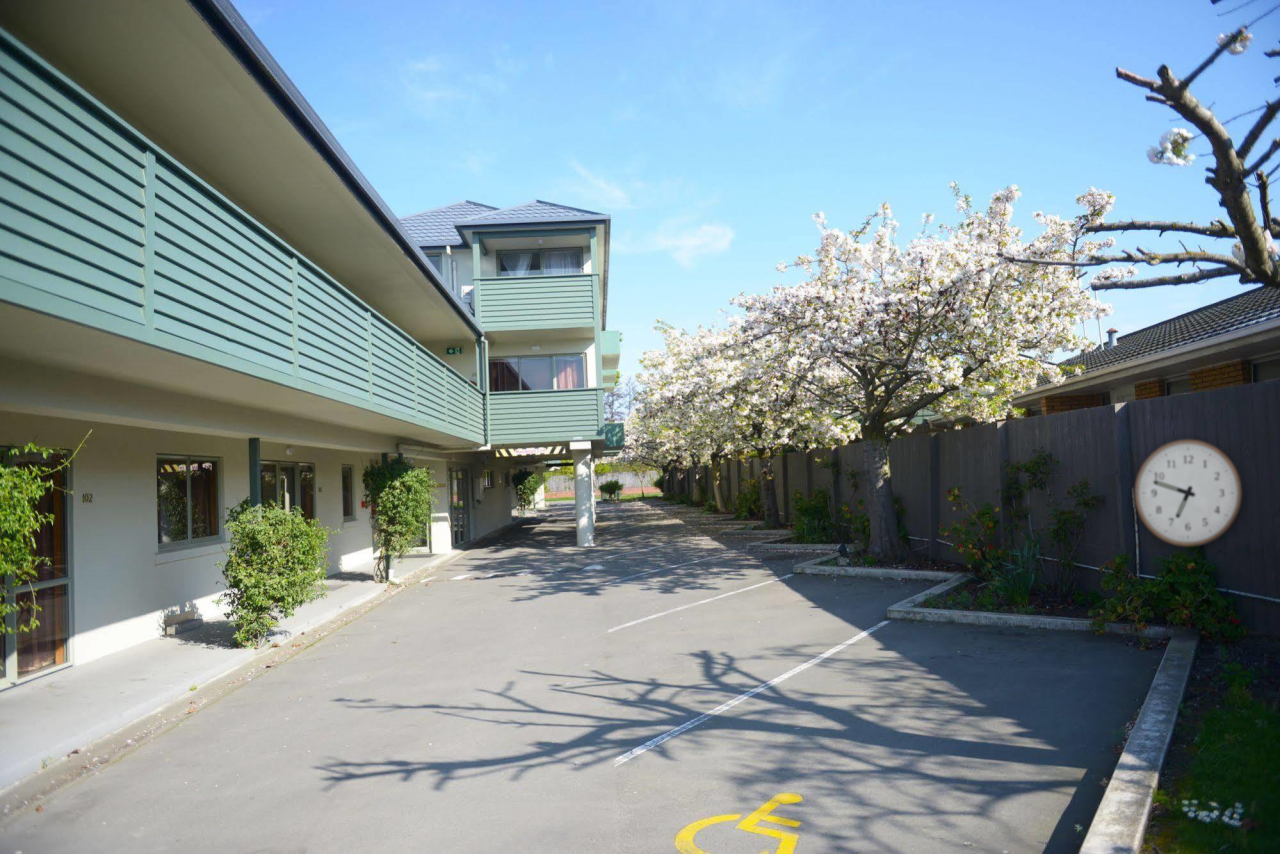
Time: **6:48**
